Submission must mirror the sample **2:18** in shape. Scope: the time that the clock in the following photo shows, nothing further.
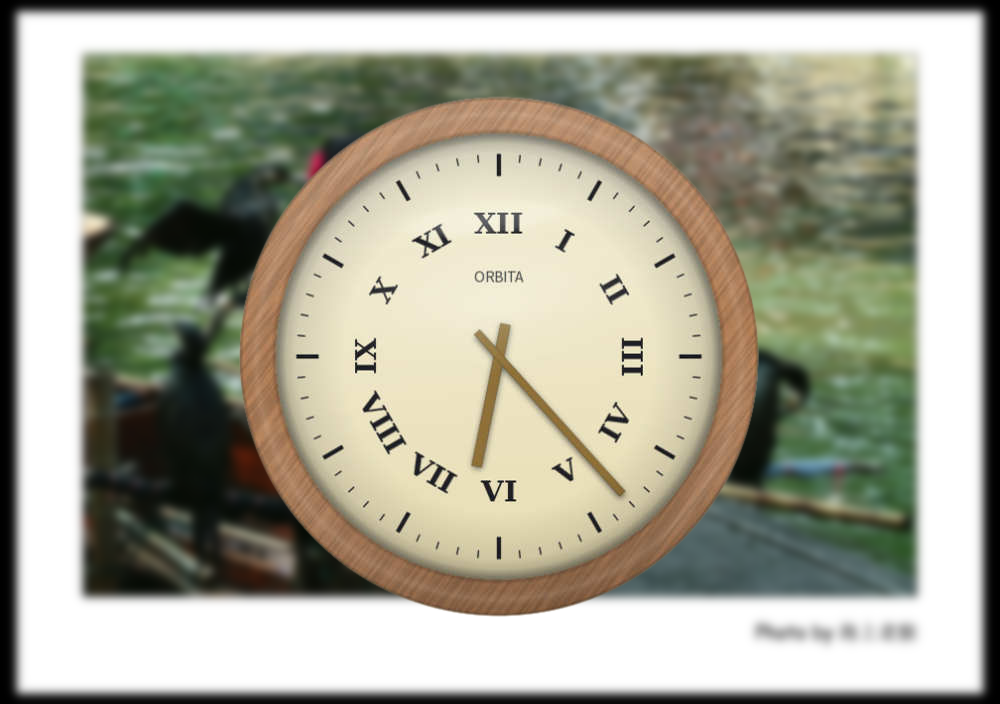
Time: **6:23**
